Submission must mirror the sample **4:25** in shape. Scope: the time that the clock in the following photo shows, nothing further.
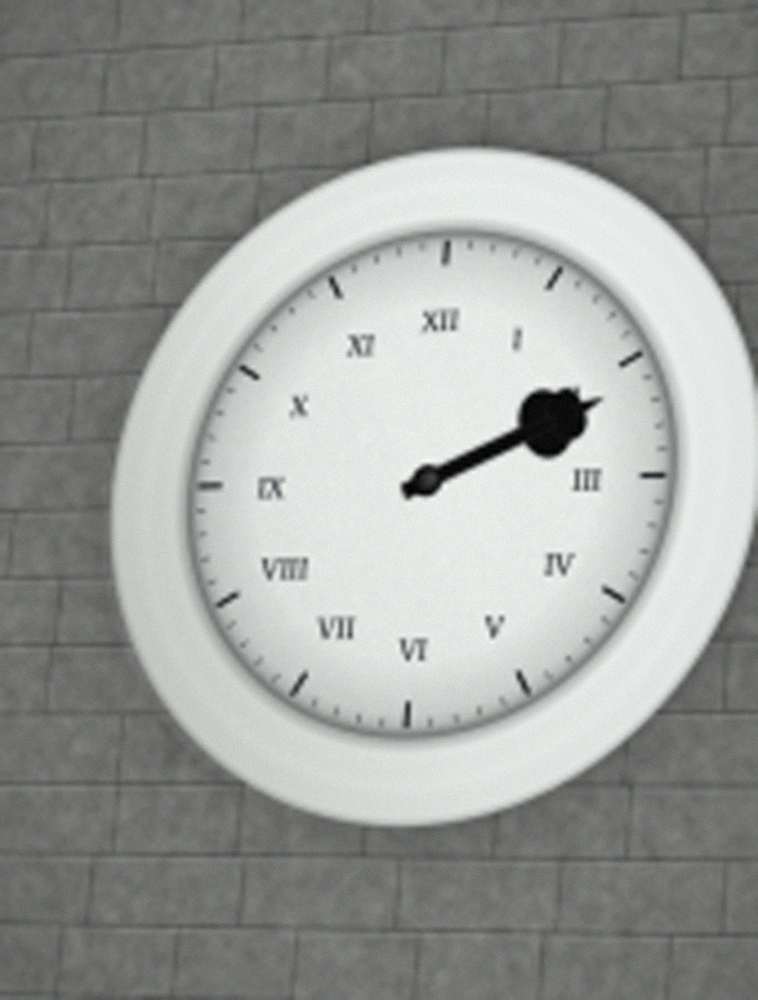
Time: **2:11**
